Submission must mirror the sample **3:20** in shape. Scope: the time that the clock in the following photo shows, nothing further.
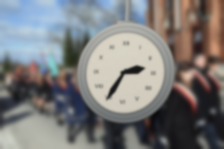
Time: **2:35**
